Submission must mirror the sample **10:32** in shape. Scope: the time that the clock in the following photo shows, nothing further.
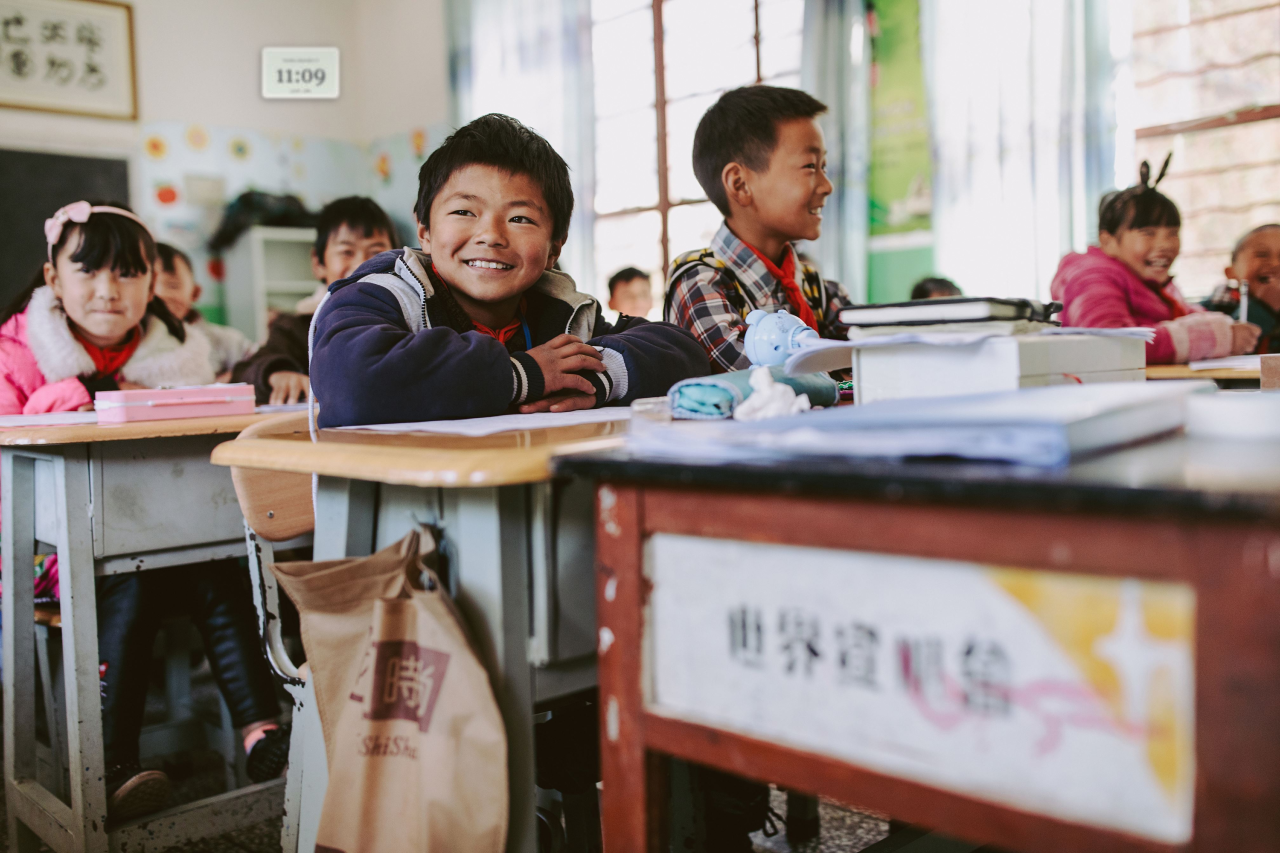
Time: **11:09**
